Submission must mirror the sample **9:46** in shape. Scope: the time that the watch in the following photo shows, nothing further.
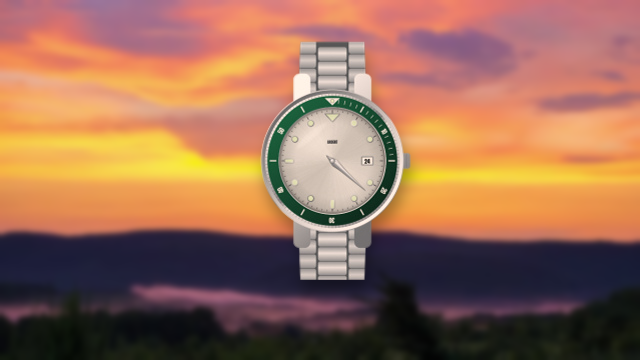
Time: **4:22**
